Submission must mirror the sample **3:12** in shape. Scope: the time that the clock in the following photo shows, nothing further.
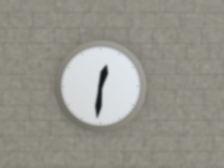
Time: **12:31**
